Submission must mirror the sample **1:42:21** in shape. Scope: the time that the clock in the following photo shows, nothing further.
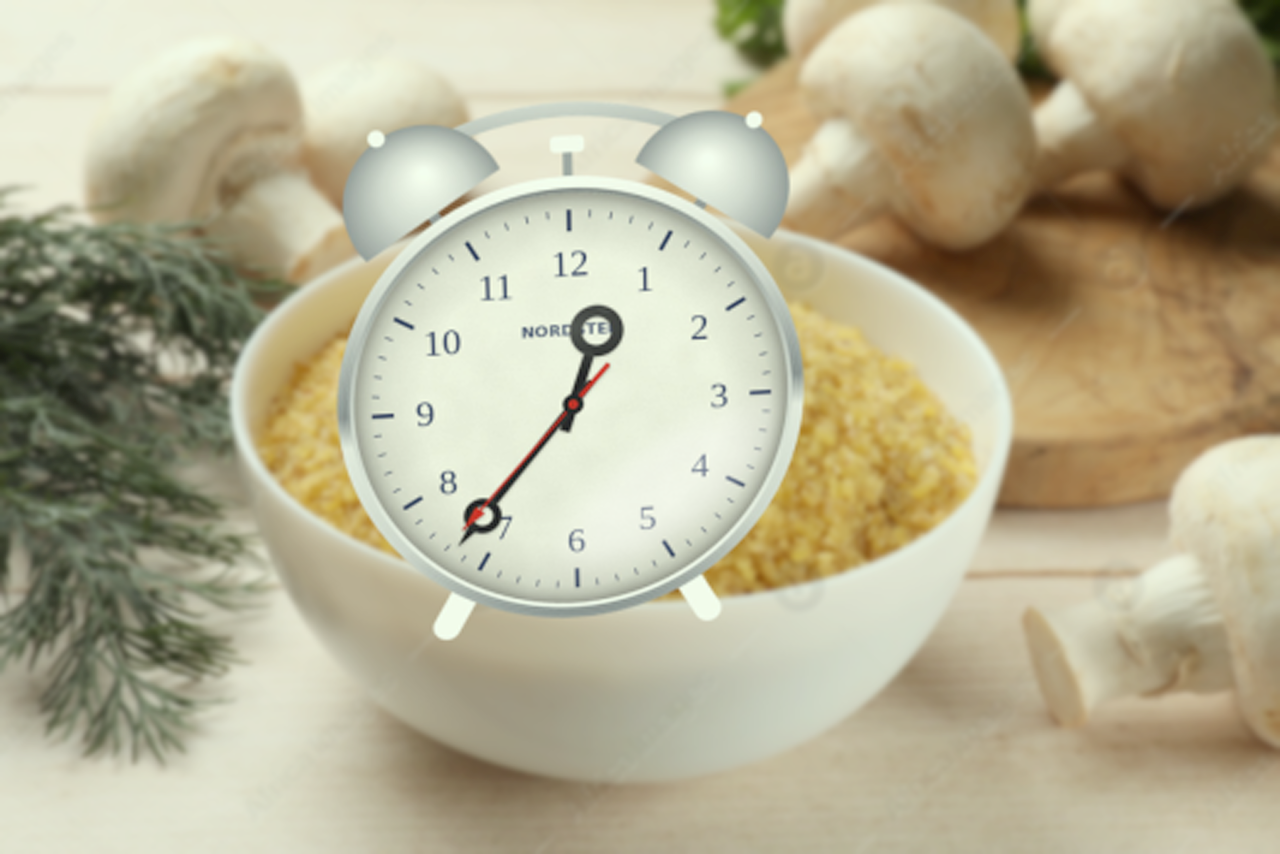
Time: **12:36:37**
